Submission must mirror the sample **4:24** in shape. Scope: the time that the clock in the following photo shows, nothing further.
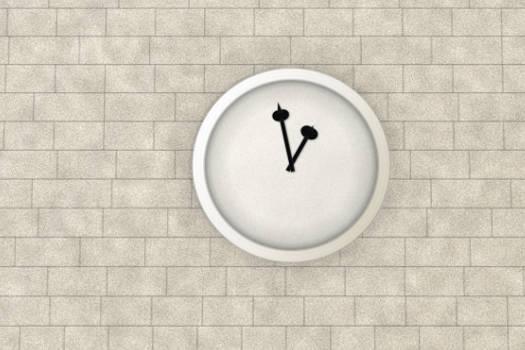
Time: **12:58**
